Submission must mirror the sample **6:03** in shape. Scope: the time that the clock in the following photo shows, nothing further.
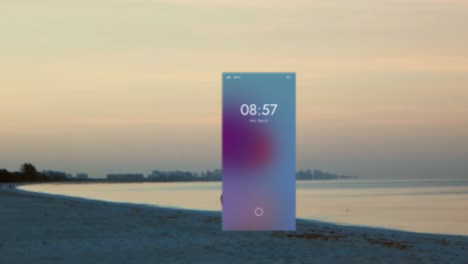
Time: **8:57**
